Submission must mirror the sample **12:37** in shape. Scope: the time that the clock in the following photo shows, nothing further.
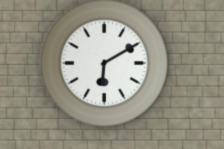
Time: **6:10**
